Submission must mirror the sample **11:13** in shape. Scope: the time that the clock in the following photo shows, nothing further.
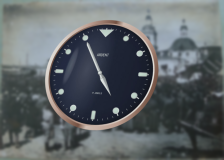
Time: **4:55**
